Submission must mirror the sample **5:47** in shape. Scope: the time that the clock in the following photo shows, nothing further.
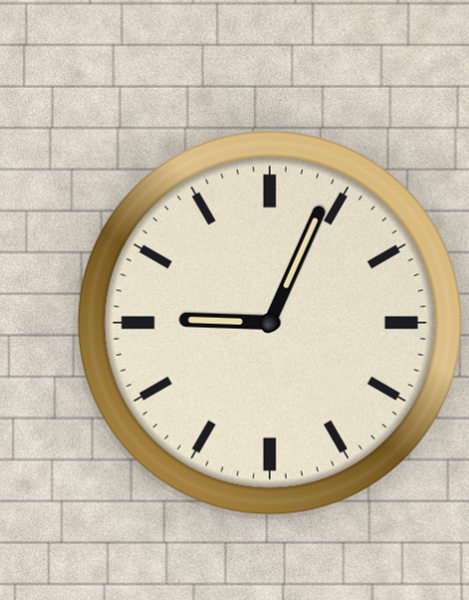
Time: **9:04**
